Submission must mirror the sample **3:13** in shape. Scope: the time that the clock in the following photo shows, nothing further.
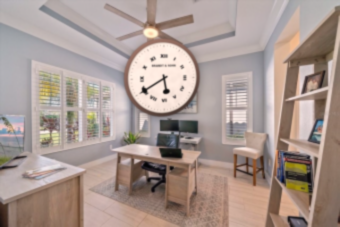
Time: **5:40**
